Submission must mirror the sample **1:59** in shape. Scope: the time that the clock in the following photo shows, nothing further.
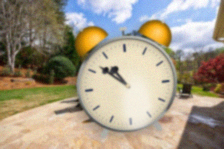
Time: **10:52**
